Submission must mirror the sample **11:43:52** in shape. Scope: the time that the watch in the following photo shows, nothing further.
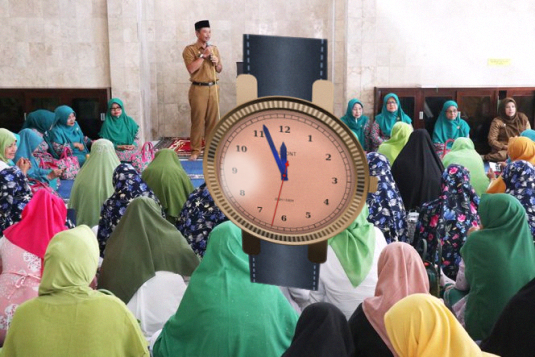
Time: **11:56:32**
